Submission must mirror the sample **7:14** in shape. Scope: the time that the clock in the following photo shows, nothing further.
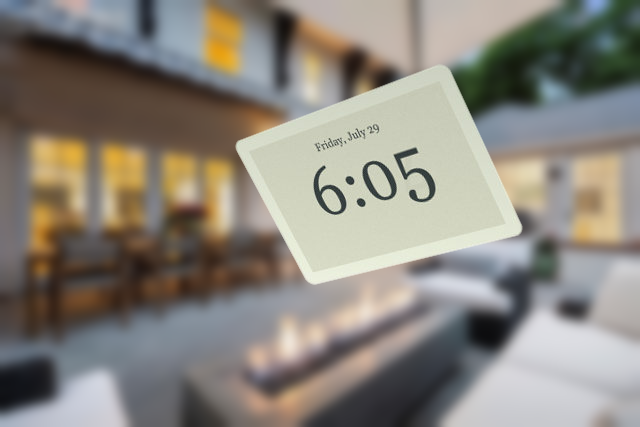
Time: **6:05**
